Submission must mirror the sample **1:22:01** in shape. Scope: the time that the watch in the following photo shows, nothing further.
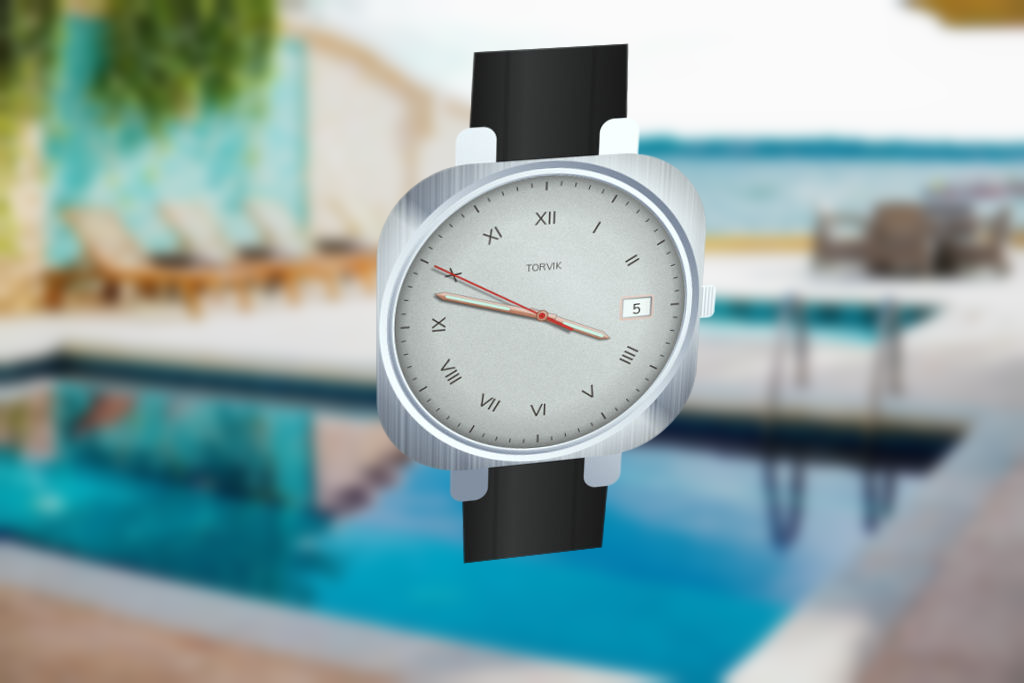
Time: **3:47:50**
